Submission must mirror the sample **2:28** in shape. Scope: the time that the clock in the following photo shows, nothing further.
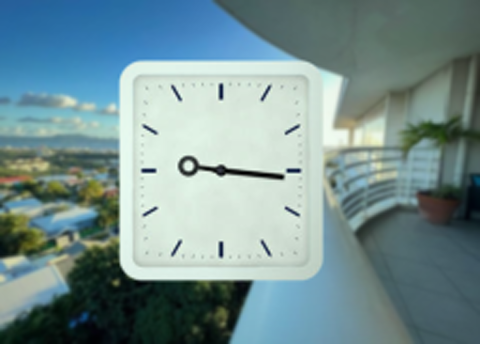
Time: **9:16**
